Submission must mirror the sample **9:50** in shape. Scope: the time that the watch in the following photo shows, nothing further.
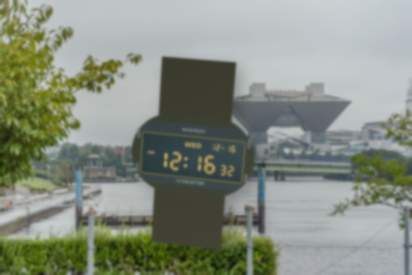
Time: **12:16**
